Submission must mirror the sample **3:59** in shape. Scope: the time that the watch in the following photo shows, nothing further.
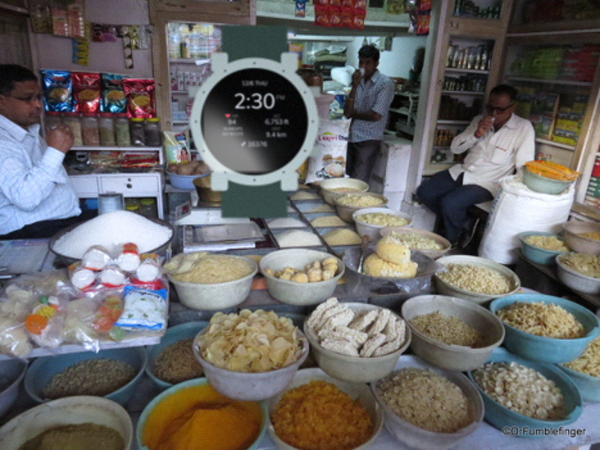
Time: **2:30**
